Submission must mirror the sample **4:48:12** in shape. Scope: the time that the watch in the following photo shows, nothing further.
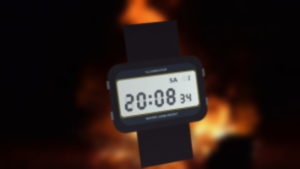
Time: **20:08:34**
